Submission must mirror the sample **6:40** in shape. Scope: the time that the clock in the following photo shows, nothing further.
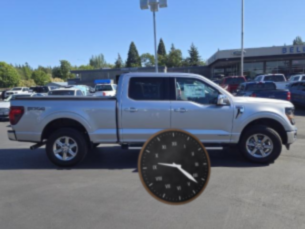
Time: **9:22**
